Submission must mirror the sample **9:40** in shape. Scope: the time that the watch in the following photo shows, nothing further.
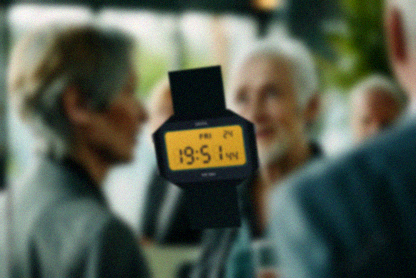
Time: **19:51**
